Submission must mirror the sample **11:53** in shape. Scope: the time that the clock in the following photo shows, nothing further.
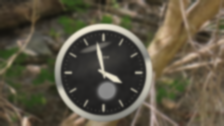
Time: **3:58**
